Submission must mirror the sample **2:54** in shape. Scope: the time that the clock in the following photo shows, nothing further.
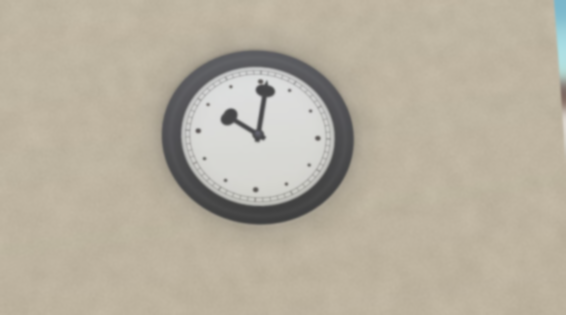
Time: **10:01**
